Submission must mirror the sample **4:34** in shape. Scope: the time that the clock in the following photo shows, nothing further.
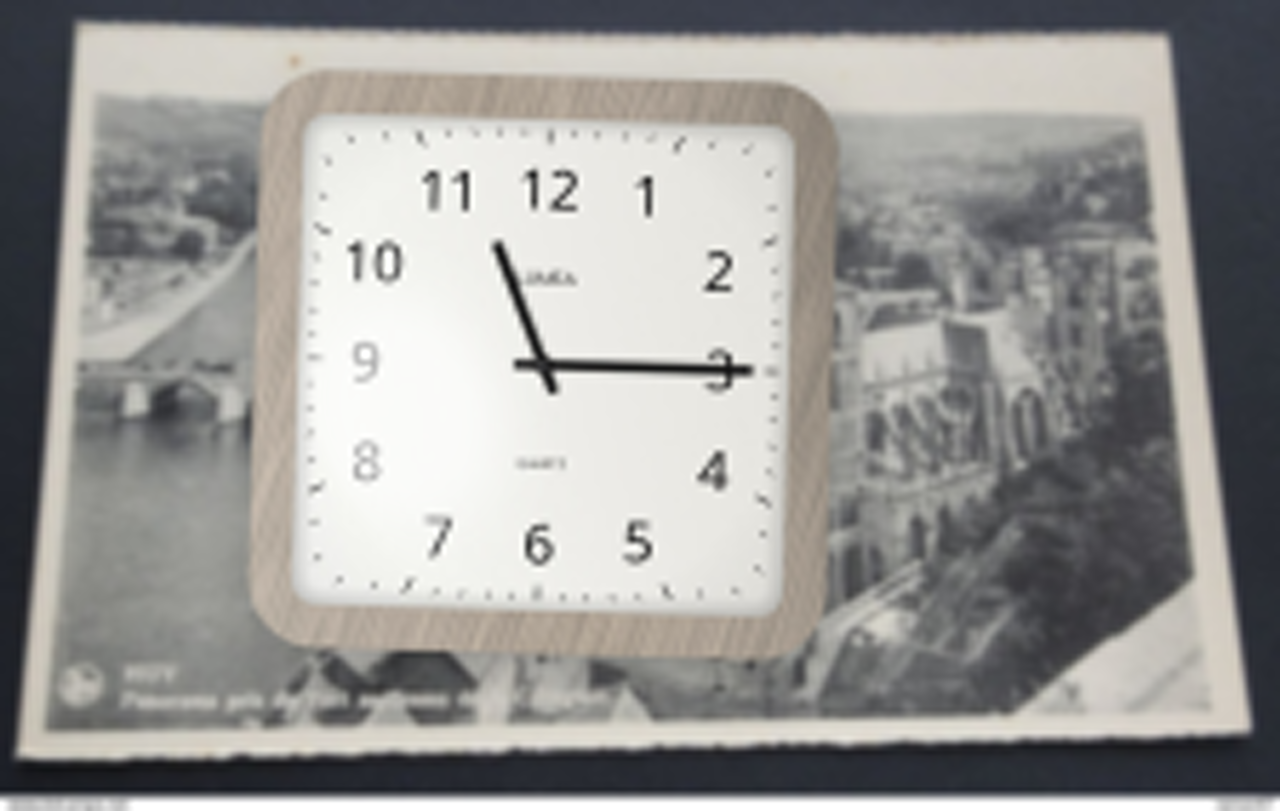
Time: **11:15**
